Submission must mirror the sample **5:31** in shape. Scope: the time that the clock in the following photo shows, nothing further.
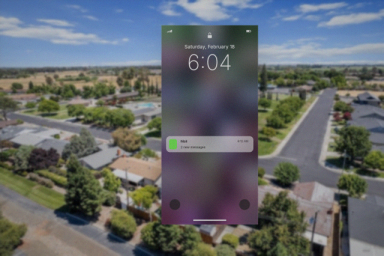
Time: **6:04**
